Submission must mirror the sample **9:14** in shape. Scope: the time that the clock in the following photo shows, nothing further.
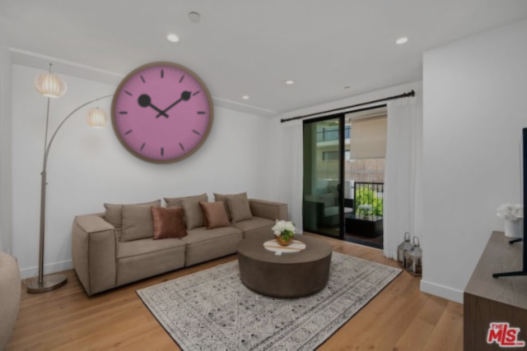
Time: **10:09**
